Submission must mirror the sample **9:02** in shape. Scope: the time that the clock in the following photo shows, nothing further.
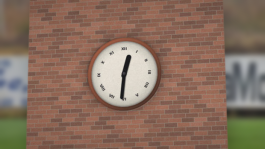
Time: **12:31**
